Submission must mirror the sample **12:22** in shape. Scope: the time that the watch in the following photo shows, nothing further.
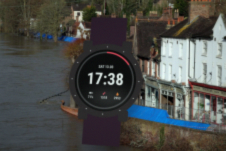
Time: **17:38**
